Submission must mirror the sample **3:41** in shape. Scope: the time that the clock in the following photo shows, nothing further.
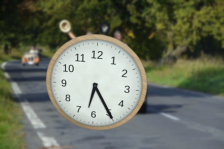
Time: **6:25**
